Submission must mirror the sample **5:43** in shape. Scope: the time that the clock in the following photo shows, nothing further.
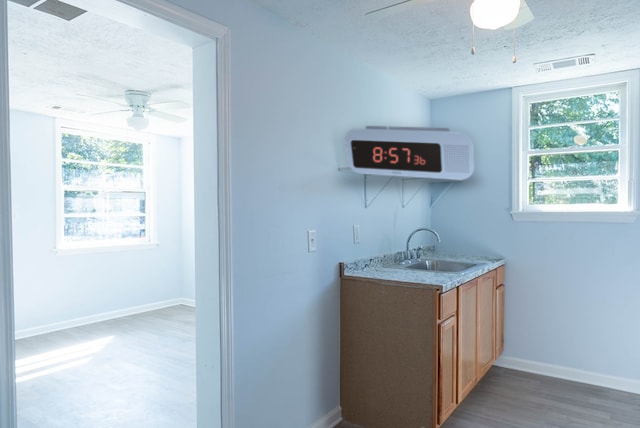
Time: **8:57**
